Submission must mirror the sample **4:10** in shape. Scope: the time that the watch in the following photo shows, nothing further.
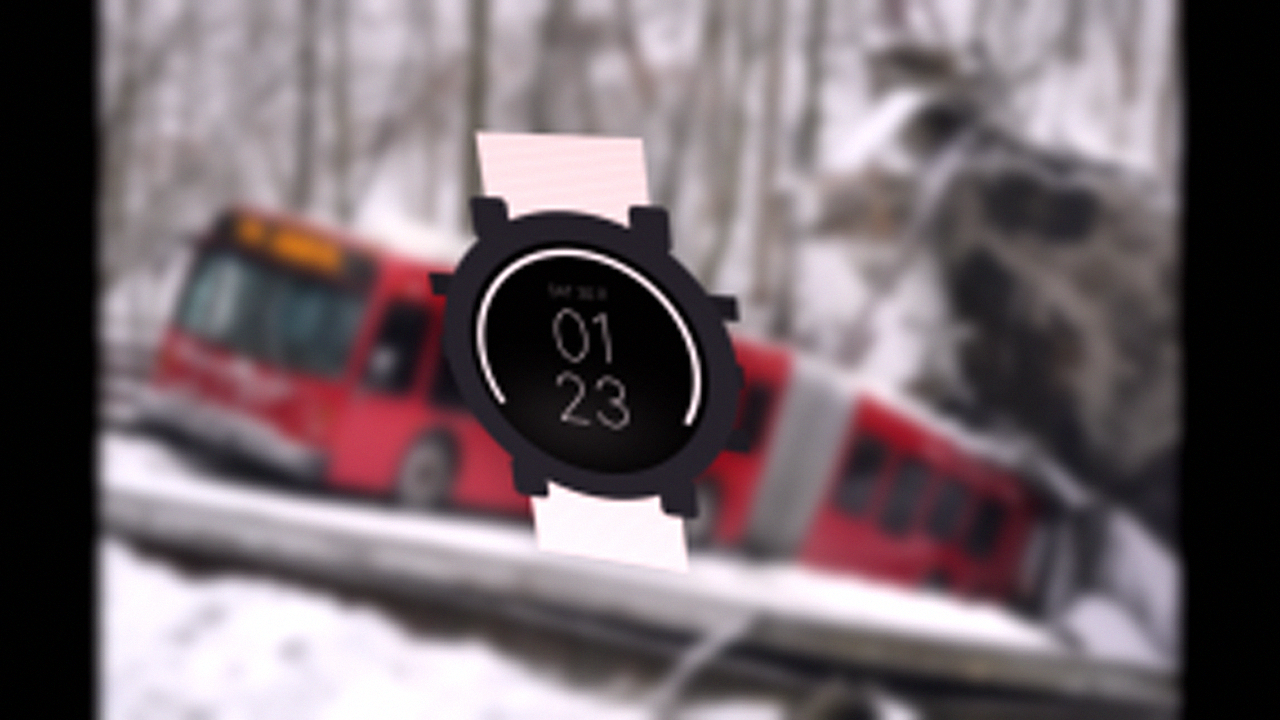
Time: **1:23**
